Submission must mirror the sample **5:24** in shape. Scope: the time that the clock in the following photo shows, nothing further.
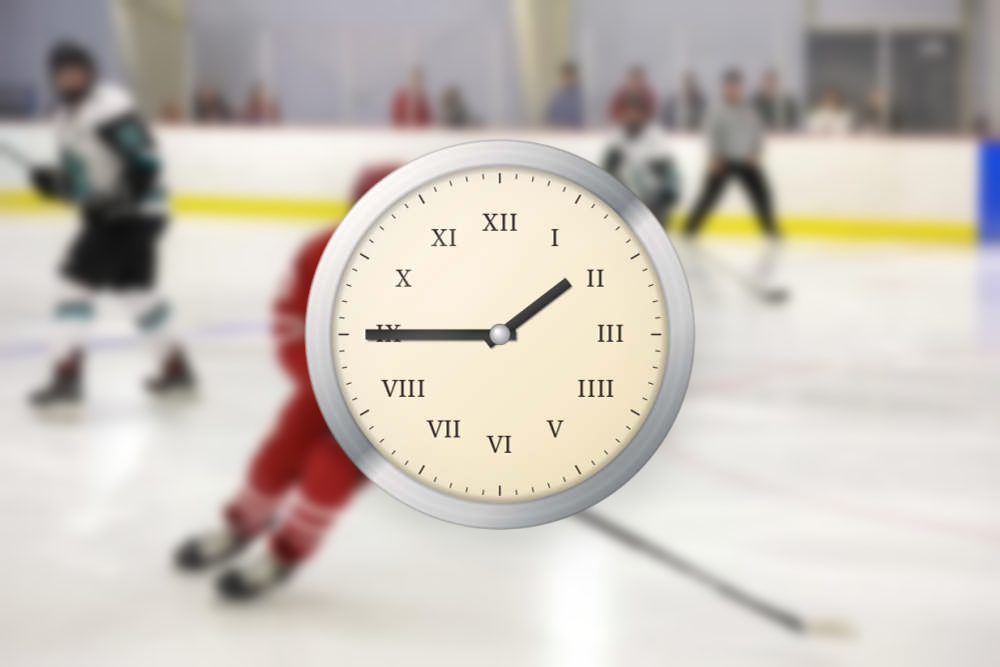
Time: **1:45**
